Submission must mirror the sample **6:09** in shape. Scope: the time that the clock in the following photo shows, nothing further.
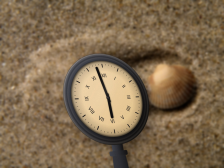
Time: **5:58**
